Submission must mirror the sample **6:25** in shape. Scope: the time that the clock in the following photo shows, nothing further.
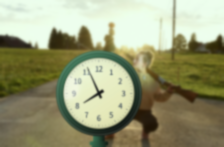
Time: **7:56**
